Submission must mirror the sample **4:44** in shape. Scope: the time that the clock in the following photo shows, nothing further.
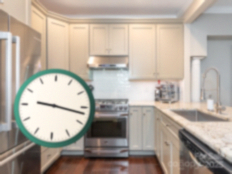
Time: **9:17**
